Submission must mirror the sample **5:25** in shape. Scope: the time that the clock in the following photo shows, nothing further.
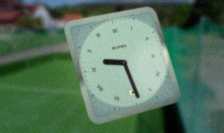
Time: **9:29**
